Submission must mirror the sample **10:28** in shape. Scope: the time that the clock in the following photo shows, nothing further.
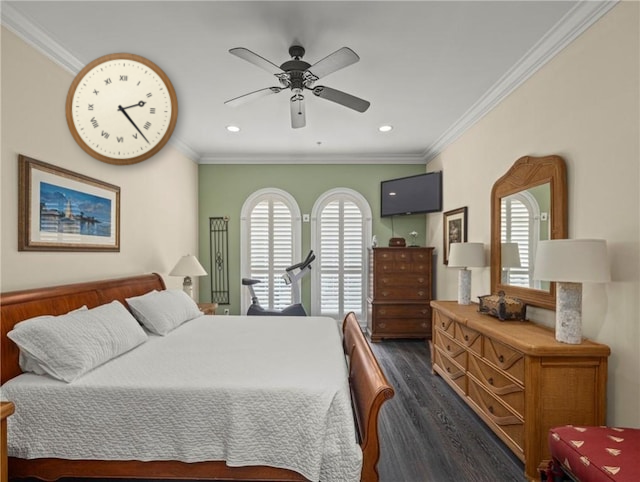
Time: **2:23**
